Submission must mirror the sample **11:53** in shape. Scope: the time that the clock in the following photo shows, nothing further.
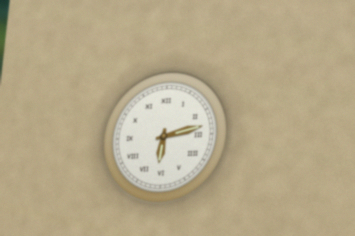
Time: **6:13**
